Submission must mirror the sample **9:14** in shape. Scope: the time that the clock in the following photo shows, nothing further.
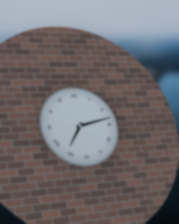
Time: **7:13**
